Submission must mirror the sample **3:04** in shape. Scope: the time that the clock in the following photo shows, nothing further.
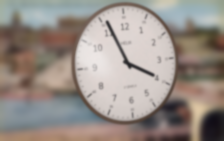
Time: **3:56**
